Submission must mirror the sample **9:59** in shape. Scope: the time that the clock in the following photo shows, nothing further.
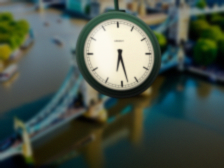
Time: **6:28**
